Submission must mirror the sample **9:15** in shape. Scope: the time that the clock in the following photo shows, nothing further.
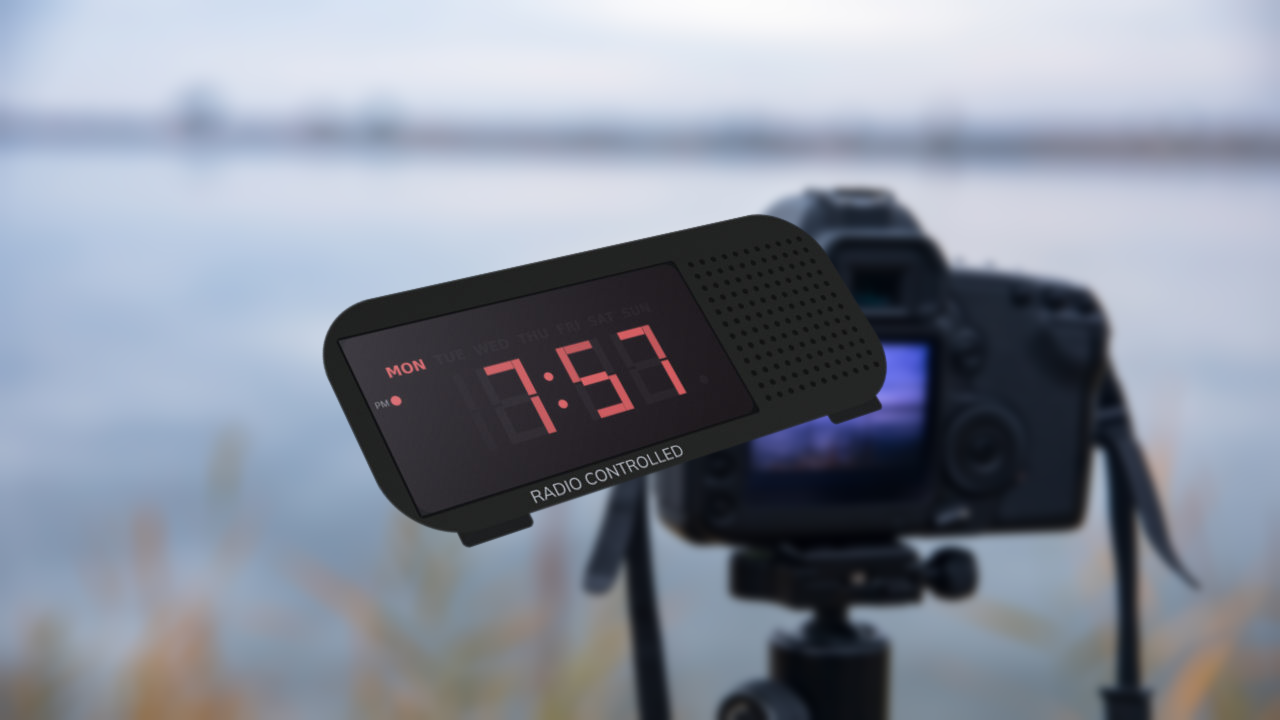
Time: **7:57**
